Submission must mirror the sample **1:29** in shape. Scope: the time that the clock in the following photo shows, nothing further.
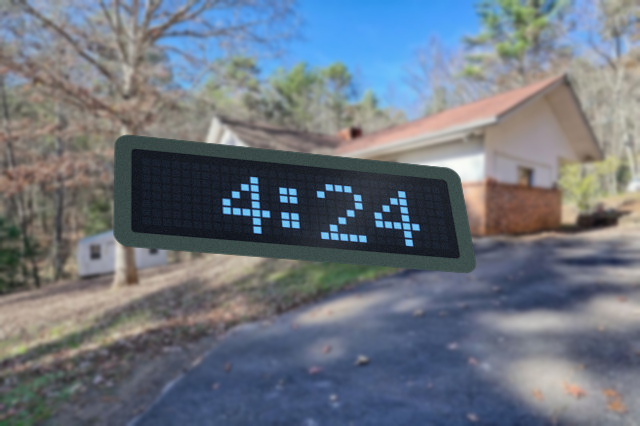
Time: **4:24**
